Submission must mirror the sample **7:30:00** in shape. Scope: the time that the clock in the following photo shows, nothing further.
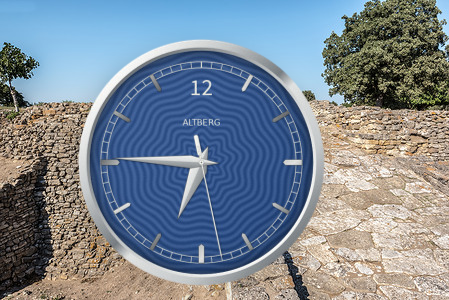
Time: **6:45:28**
